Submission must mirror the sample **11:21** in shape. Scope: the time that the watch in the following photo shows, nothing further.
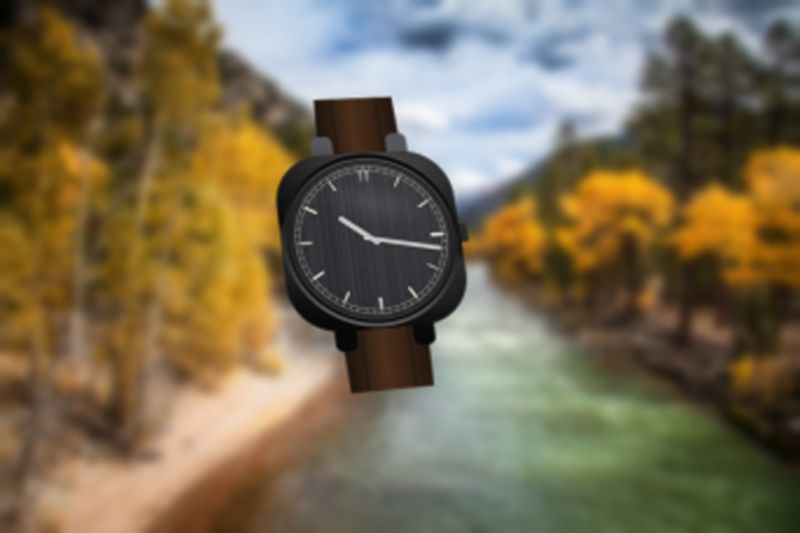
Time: **10:17**
